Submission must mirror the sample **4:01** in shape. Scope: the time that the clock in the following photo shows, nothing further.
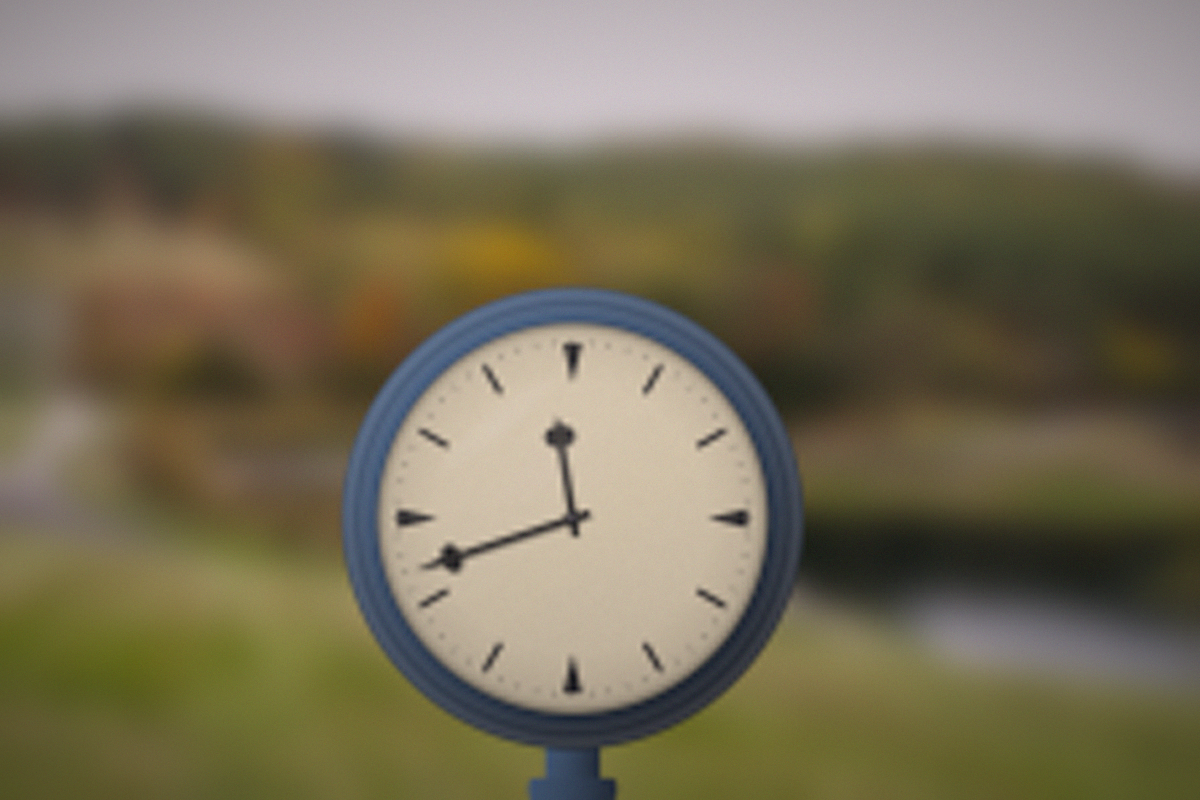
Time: **11:42**
